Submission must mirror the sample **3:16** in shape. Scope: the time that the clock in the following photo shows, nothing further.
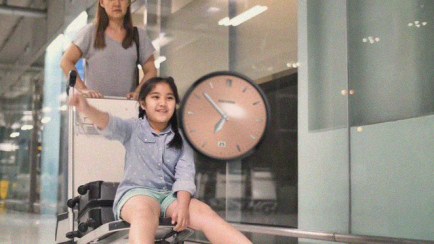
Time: **6:52**
